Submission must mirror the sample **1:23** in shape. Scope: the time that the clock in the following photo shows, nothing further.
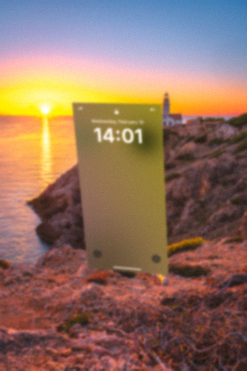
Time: **14:01**
